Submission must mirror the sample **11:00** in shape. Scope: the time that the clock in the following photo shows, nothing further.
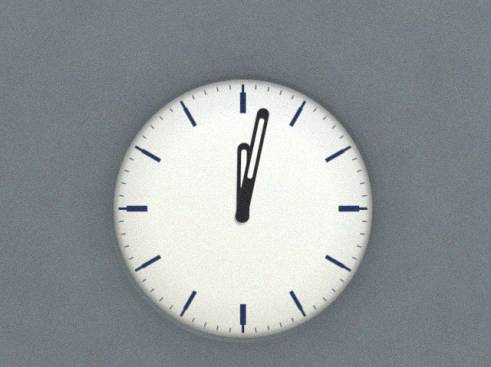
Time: **12:02**
